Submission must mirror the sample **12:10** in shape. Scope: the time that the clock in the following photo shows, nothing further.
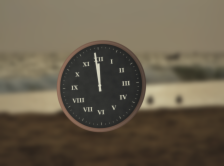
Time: **11:59**
